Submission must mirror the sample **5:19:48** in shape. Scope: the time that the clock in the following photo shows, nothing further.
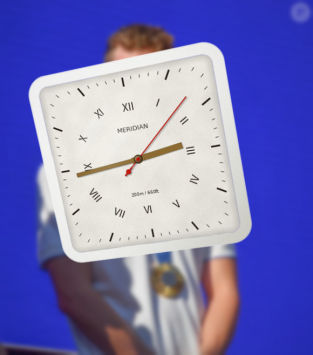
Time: **2:44:08**
